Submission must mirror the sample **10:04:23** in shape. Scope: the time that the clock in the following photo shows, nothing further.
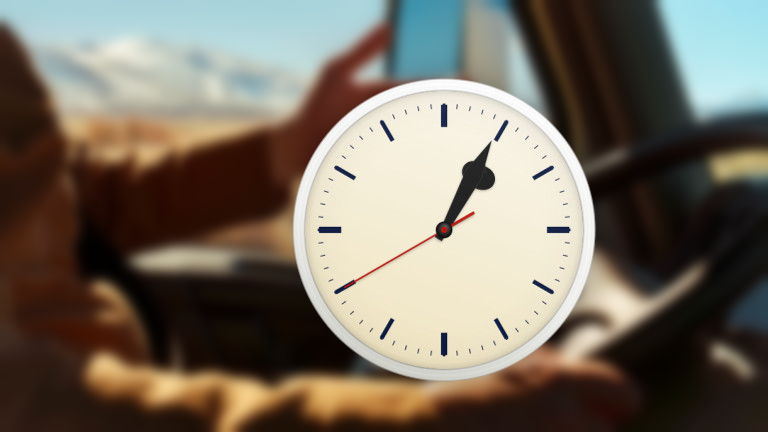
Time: **1:04:40**
